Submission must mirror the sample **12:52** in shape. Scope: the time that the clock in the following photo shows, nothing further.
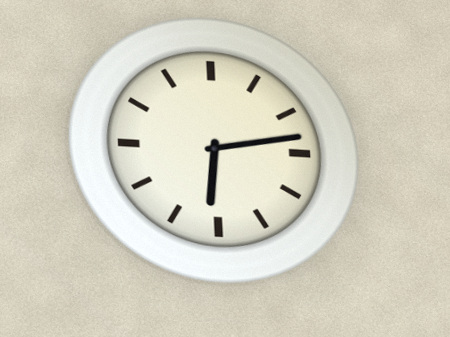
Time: **6:13**
